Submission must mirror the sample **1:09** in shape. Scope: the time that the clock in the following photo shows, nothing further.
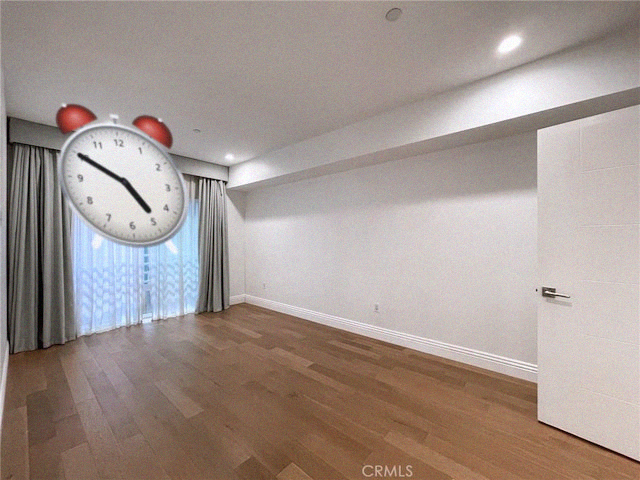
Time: **4:50**
